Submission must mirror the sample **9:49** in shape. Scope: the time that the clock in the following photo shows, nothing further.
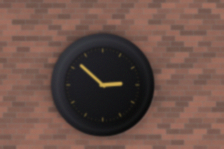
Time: **2:52**
